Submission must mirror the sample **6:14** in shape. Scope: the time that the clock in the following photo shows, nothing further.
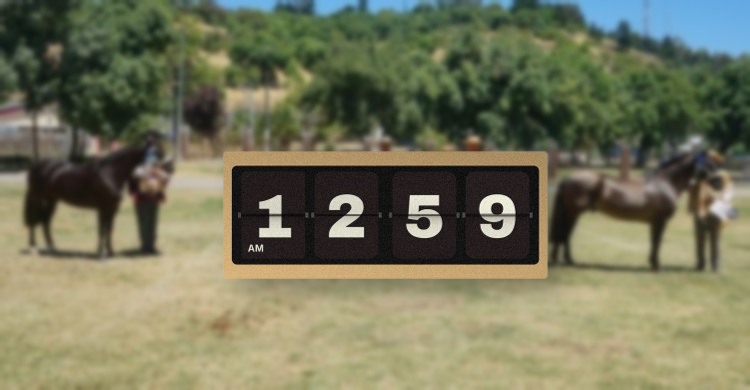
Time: **12:59**
